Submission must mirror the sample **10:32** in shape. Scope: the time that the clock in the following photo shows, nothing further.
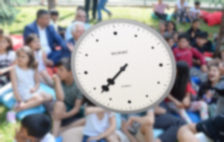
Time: **7:38**
